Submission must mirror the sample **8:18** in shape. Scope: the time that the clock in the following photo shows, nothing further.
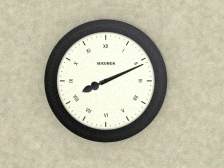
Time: **8:11**
